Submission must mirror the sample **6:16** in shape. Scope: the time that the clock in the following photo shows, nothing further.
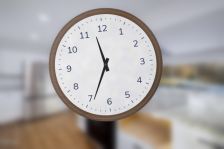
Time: **11:34**
